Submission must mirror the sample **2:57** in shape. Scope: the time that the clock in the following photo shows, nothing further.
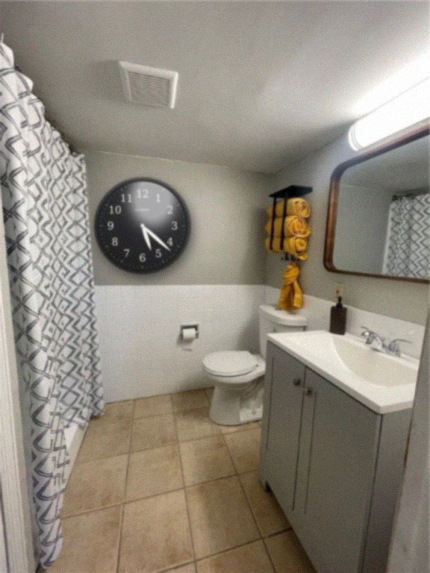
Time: **5:22**
